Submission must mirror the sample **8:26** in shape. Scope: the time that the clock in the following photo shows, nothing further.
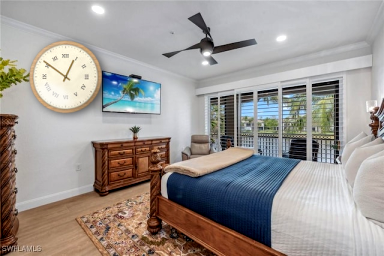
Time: **12:51**
